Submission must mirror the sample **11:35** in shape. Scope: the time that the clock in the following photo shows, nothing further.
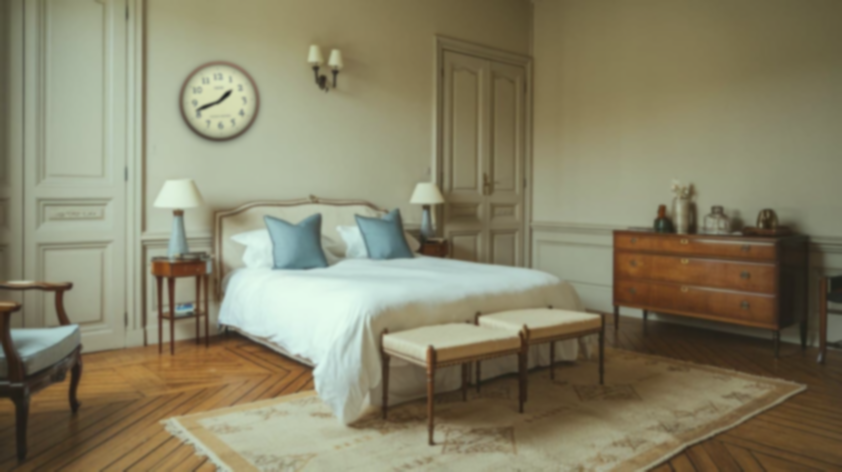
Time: **1:42**
